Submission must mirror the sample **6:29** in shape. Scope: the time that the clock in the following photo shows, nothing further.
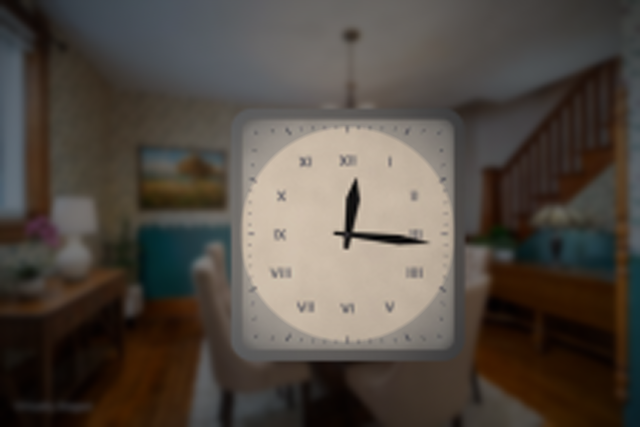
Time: **12:16**
